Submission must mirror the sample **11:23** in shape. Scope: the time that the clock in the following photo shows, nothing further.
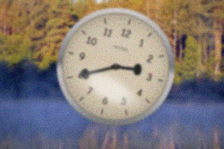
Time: **2:40**
